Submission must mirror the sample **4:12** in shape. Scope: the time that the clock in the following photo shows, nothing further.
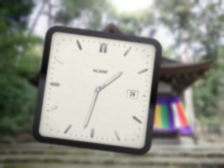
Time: **1:32**
